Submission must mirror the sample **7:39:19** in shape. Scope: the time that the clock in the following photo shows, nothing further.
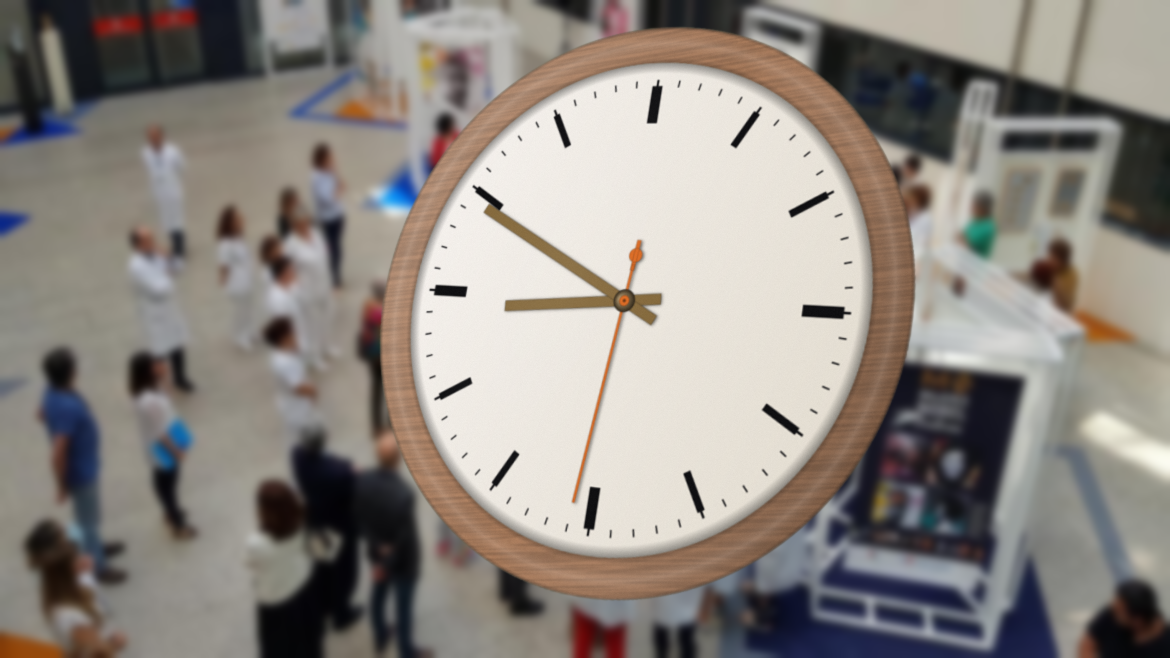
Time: **8:49:31**
